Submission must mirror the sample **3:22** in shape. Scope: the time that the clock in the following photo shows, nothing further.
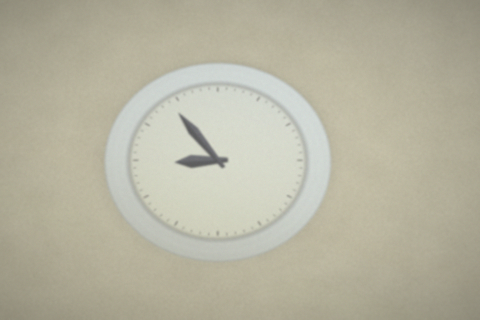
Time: **8:54**
